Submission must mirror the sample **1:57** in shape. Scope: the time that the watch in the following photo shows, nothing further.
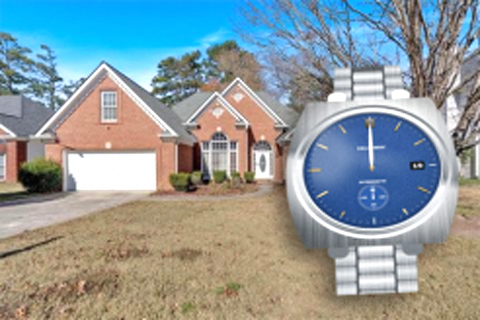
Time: **12:00**
